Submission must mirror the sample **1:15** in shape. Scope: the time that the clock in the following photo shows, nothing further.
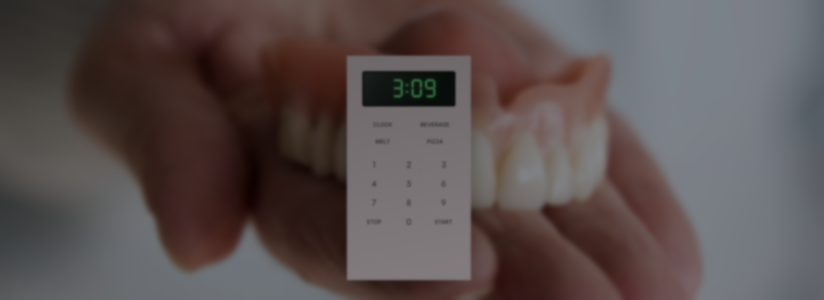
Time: **3:09**
